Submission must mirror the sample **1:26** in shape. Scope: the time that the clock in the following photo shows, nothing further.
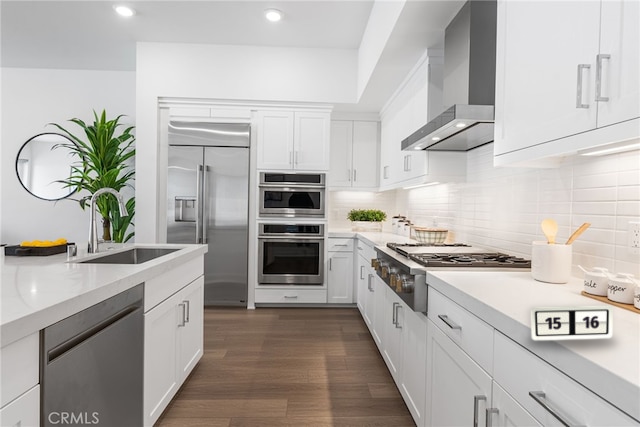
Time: **15:16**
